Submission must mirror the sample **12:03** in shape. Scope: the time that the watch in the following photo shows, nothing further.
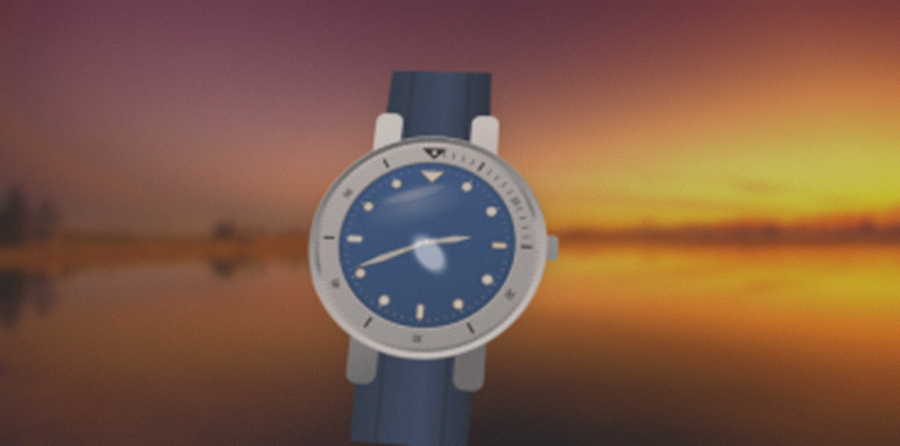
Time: **2:41**
